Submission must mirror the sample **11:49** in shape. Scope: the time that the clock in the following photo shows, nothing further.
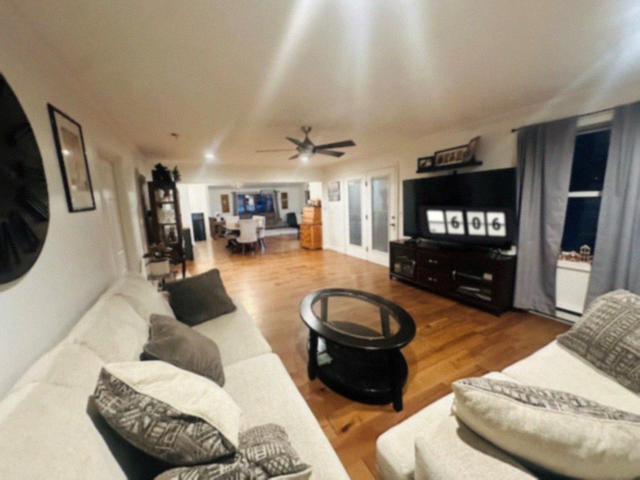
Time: **6:06**
